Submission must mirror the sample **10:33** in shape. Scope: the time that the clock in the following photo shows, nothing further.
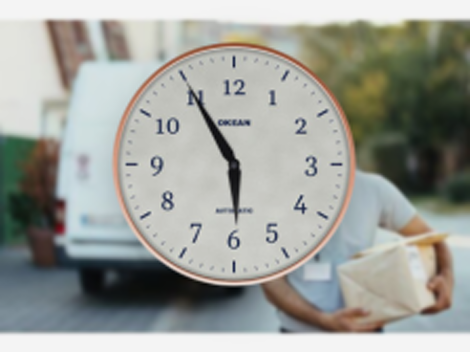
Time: **5:55**
